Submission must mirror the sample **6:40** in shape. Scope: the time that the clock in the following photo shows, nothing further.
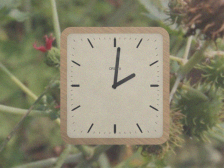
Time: **2:01**
